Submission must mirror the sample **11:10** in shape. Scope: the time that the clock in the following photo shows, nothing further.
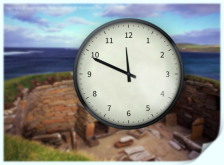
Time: **11:49**
